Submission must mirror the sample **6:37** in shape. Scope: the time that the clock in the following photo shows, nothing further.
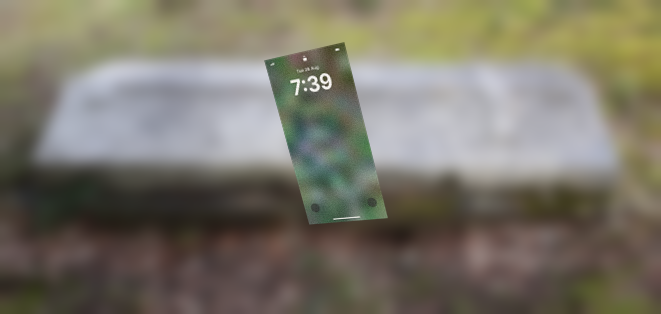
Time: **7:39**
